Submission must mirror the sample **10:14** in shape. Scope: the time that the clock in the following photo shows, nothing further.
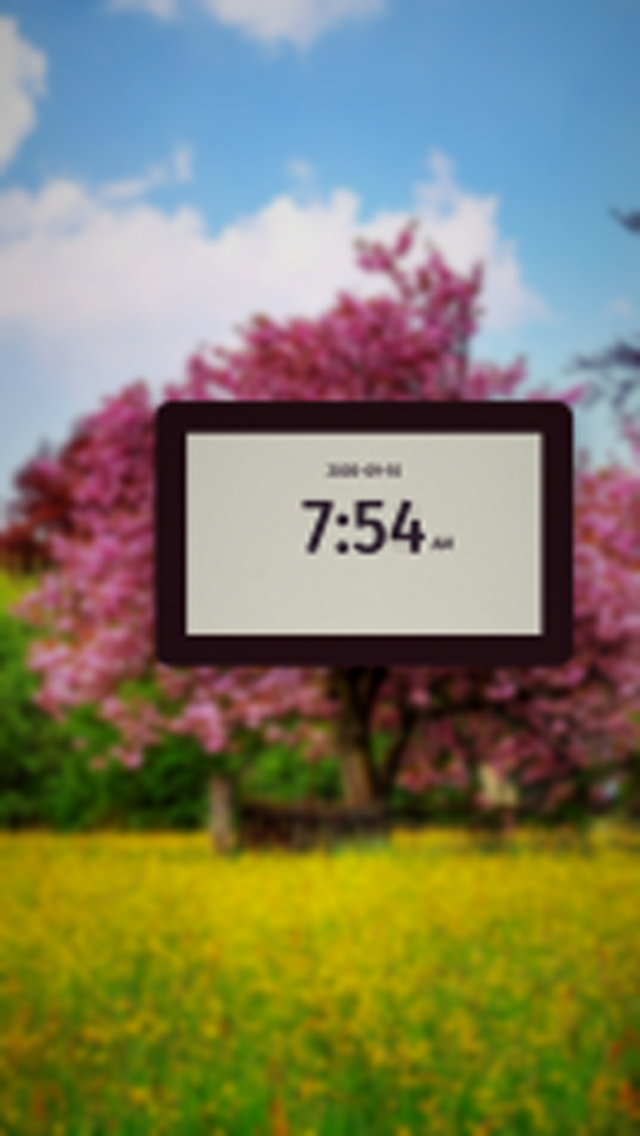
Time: **7:54**
